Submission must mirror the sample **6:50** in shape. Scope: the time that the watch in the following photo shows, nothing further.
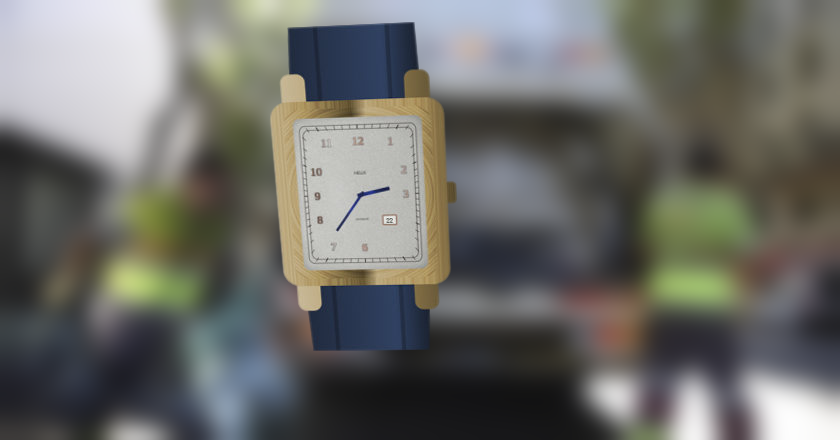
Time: **2:36**
